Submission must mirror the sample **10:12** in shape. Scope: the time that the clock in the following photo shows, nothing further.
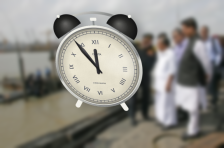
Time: **11:54**
